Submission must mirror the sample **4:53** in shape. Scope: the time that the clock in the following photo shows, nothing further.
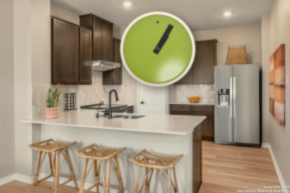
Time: **1:05**
